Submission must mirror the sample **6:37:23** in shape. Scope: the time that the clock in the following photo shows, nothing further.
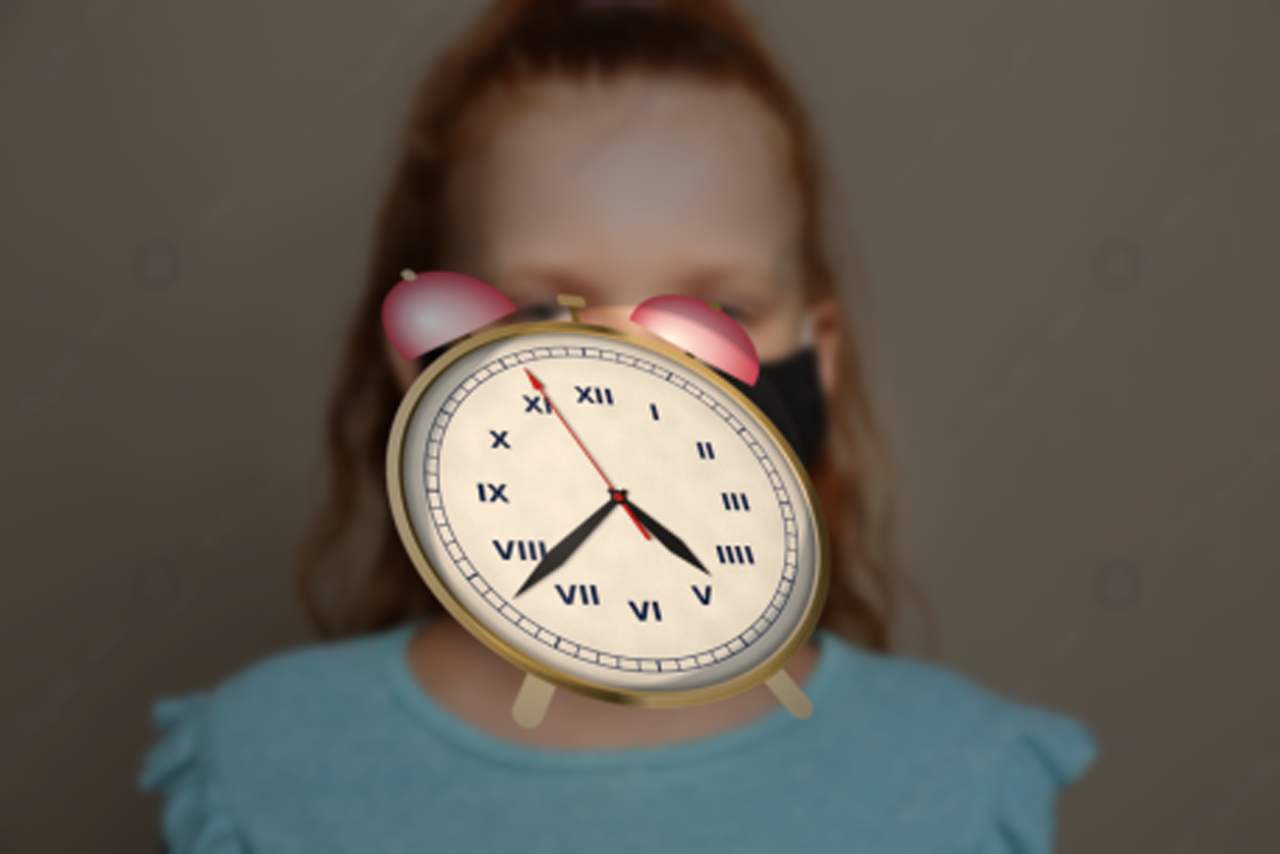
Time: **4:37:56**
